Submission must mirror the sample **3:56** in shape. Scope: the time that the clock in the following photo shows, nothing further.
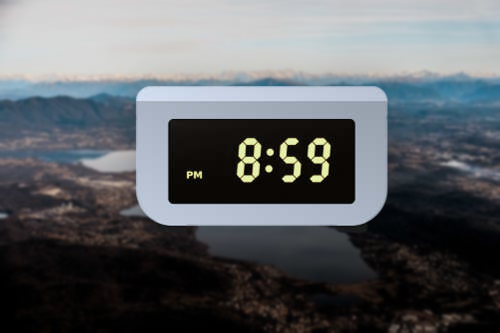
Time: **8:59**
